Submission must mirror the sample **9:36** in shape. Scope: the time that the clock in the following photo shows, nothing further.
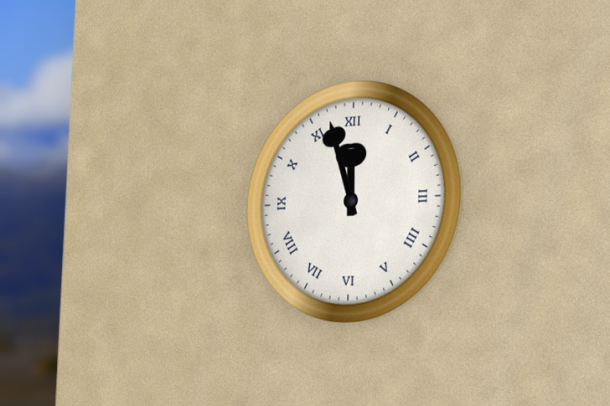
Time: **11:57**
